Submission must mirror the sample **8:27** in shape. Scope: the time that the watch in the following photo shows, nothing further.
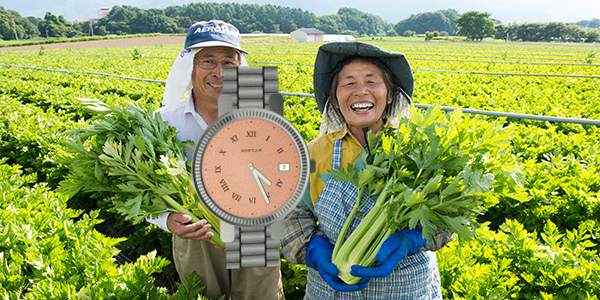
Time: **4:26**
